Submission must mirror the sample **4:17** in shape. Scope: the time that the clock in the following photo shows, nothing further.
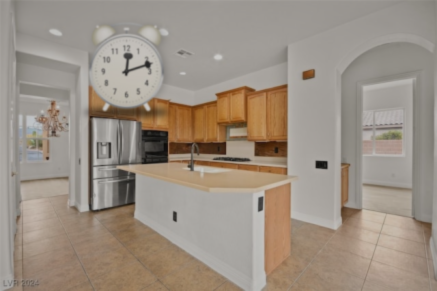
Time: **12:12**
